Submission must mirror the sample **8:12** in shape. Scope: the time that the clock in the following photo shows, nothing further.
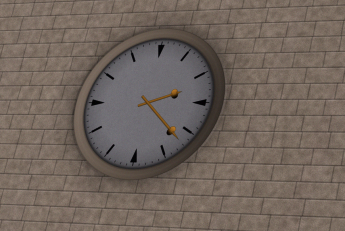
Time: **2:22**
